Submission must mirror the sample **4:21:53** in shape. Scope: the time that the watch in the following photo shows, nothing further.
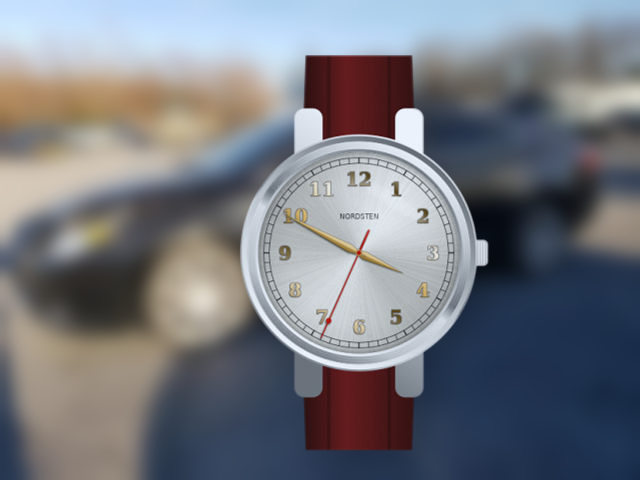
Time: **3:49:34**
